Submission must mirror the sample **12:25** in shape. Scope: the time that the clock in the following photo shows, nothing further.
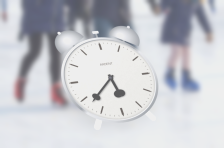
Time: **5:38**
